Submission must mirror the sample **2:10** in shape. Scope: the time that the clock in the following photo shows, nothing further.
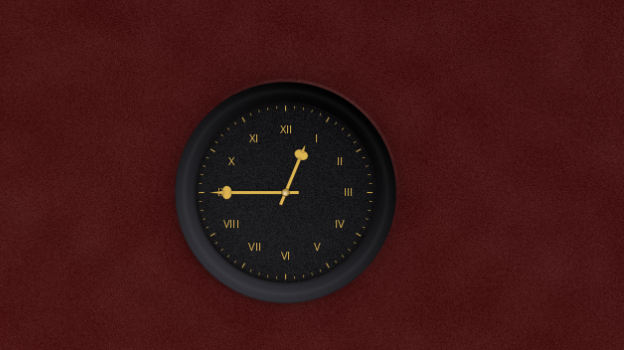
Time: **12:45**
